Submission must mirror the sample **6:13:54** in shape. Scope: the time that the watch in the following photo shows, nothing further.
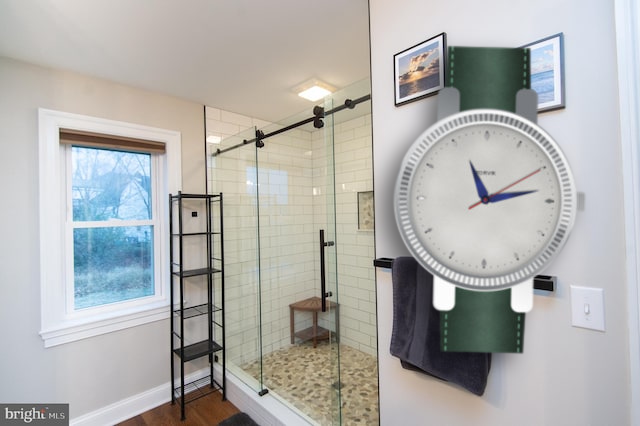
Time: **11:13:10**
